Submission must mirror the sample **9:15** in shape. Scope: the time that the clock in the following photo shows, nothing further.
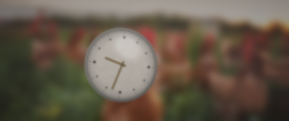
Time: **9:33**
